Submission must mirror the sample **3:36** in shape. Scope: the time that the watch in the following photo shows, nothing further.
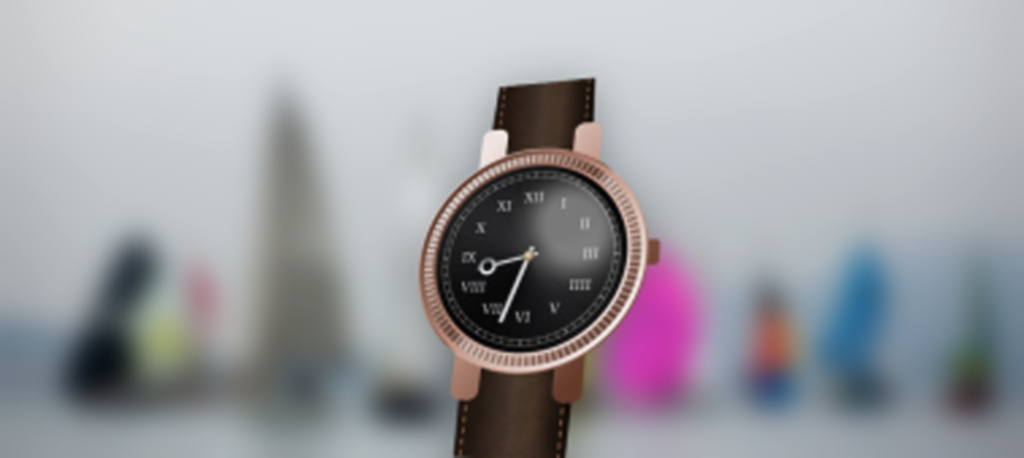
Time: **8:33**
